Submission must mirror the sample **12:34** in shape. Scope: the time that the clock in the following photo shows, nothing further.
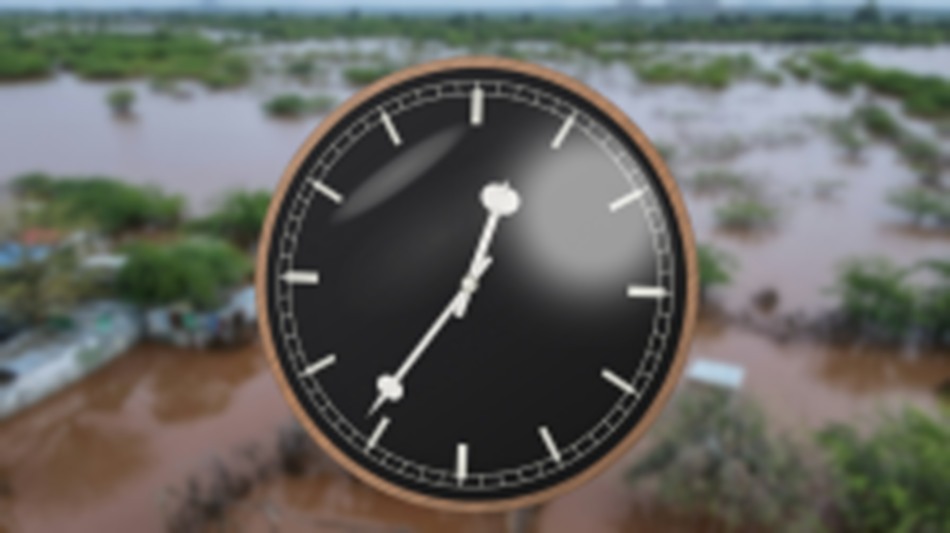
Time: **12:36**
